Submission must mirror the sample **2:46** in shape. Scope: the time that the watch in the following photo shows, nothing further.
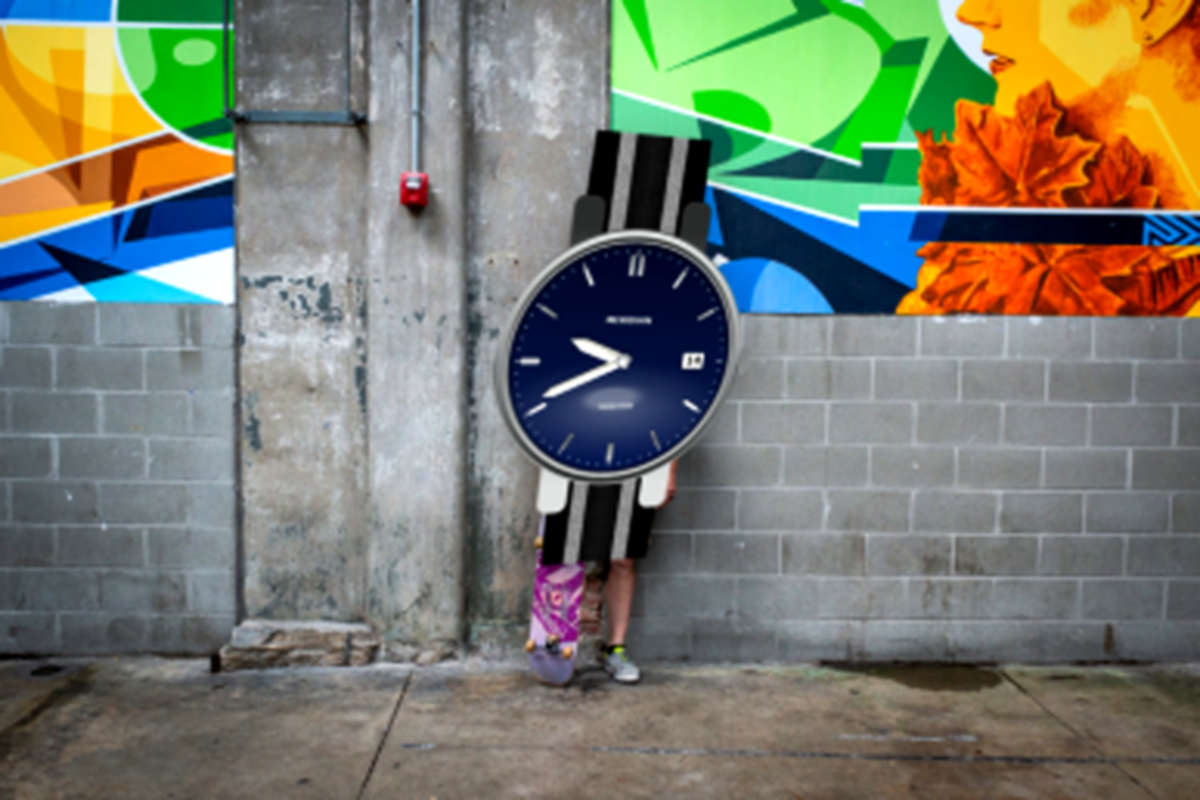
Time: **9:41**
